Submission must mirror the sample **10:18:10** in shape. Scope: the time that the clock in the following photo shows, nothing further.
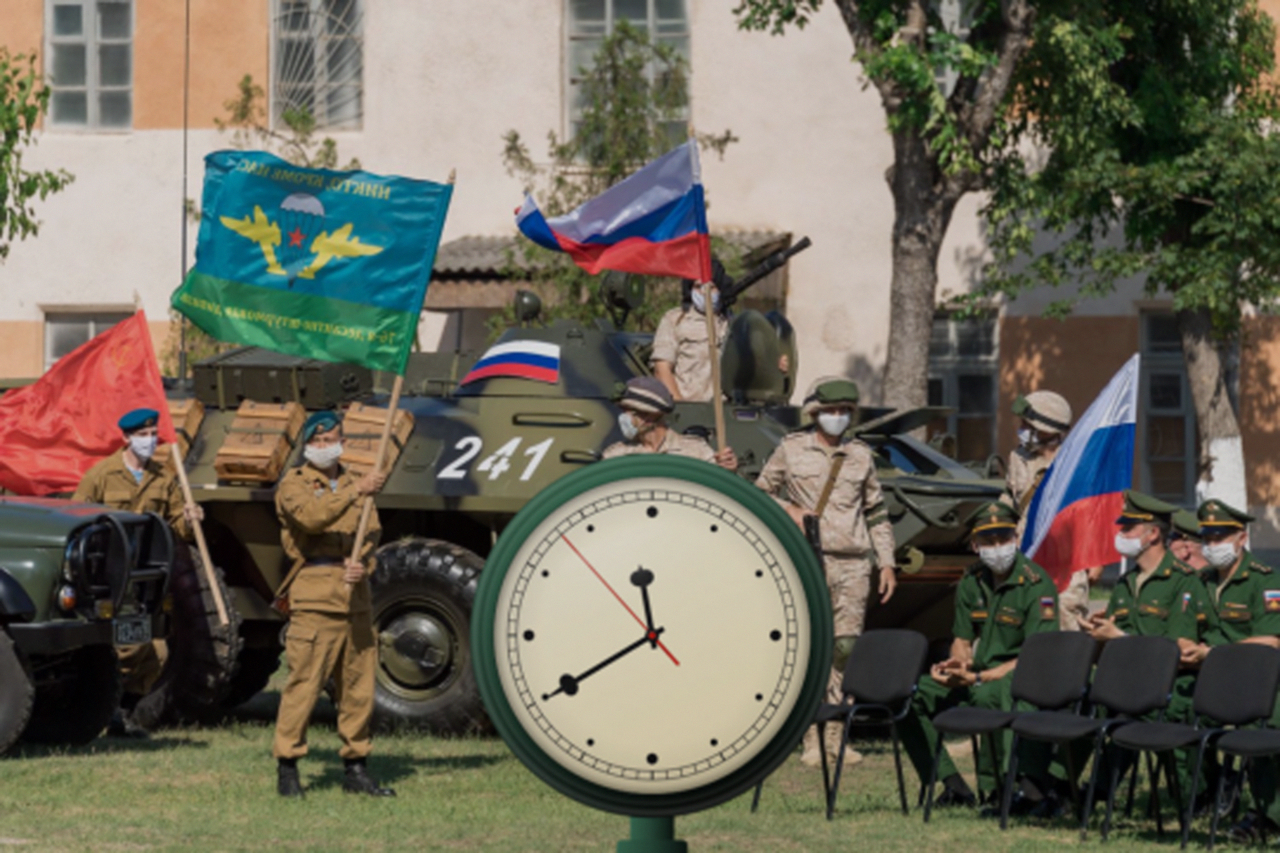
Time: **11:39:53**
